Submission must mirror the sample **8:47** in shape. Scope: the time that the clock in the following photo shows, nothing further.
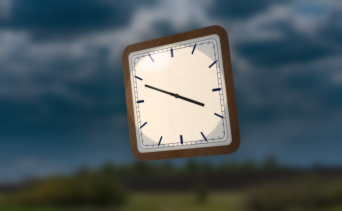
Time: **3:49**
